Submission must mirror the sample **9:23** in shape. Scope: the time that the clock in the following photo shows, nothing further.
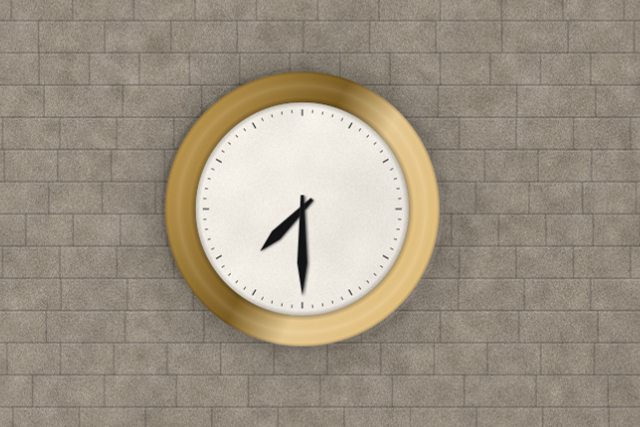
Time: **7:30**
